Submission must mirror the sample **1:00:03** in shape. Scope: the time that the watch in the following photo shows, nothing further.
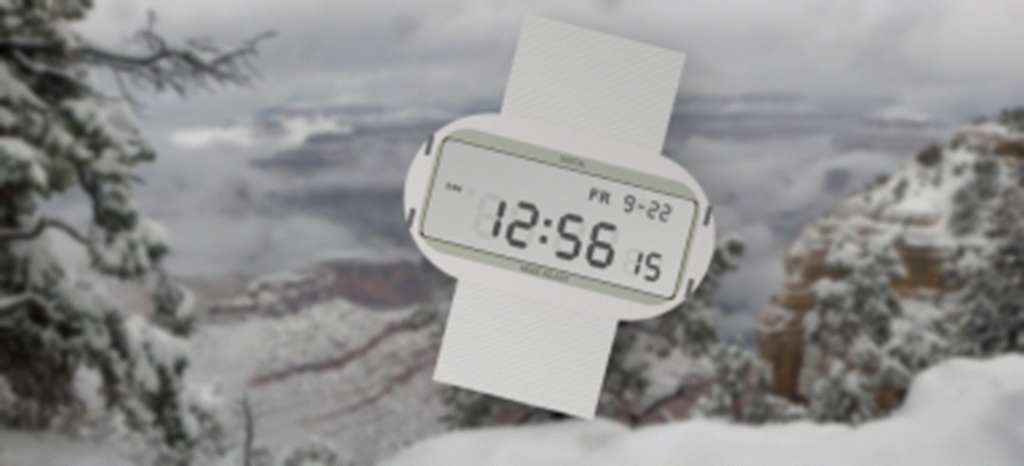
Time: **12:56:15**
